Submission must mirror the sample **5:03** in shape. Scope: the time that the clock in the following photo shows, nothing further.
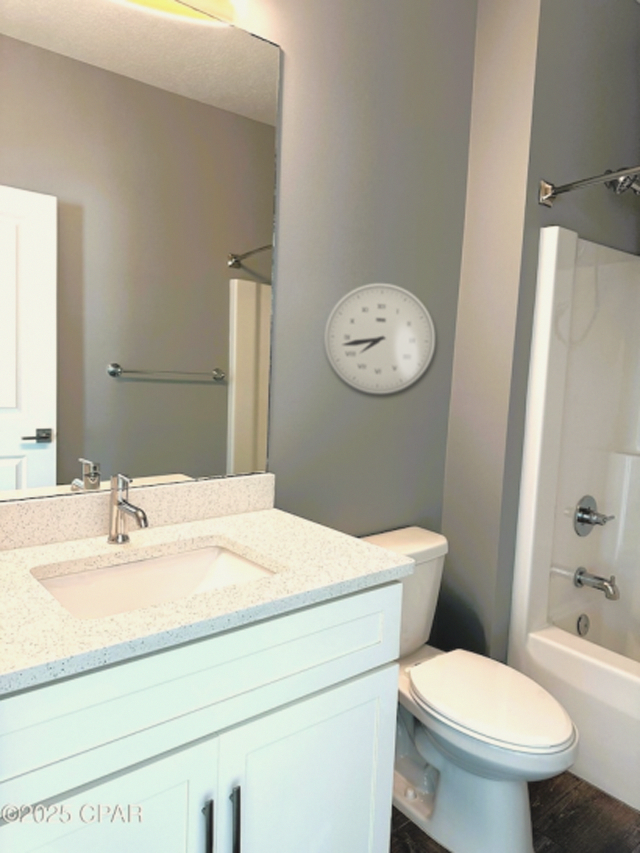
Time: **7:43**
